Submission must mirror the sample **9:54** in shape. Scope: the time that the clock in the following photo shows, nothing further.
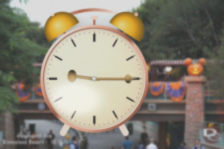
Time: **9:15**
